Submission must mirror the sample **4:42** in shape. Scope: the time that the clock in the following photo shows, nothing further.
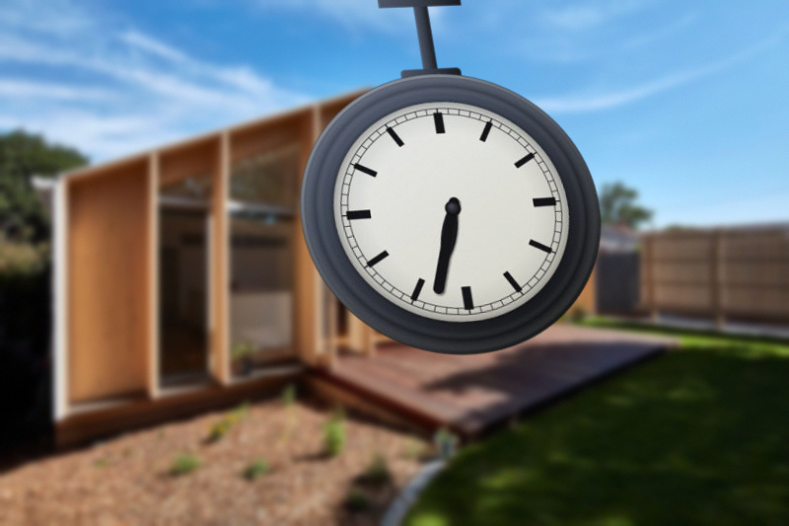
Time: **6:33**
